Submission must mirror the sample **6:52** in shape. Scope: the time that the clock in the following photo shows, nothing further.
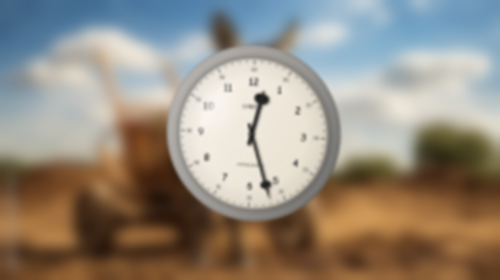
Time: **12:27**
